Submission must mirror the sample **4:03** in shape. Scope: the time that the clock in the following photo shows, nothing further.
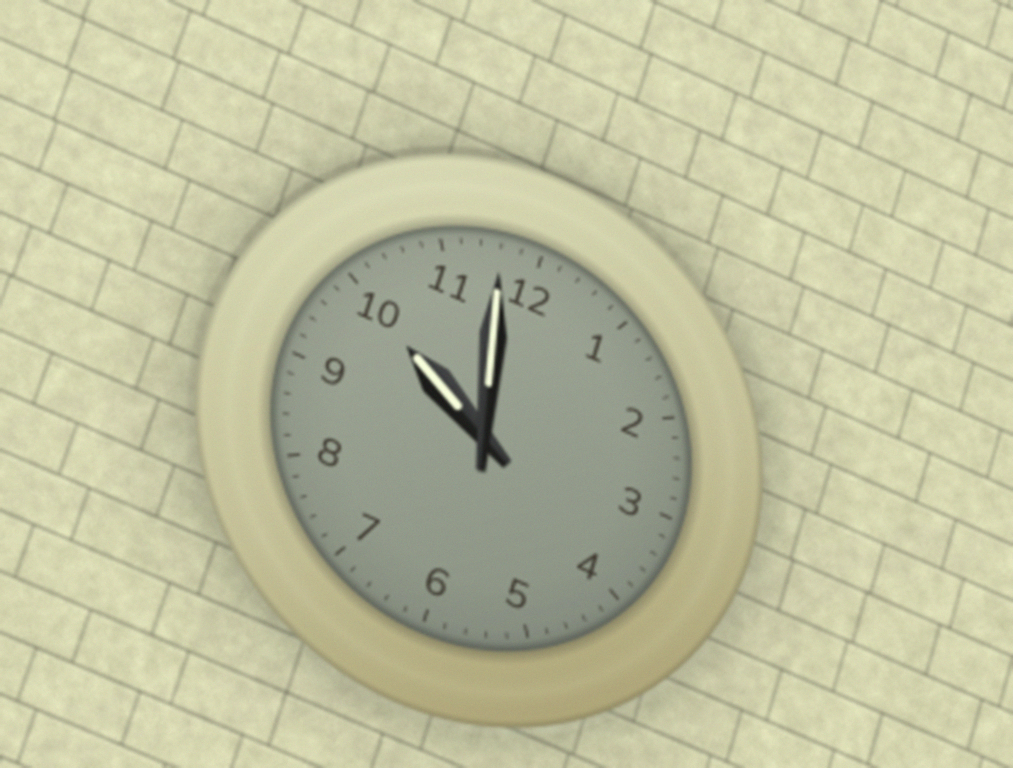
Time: **9:58**
